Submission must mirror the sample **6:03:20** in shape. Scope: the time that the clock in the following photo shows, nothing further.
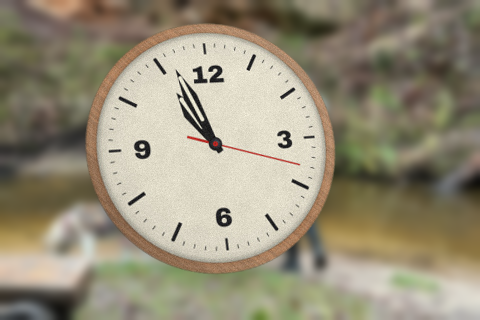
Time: **10:56:18**
